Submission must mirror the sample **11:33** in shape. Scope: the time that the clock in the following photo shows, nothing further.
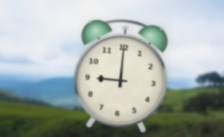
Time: **9:00**
